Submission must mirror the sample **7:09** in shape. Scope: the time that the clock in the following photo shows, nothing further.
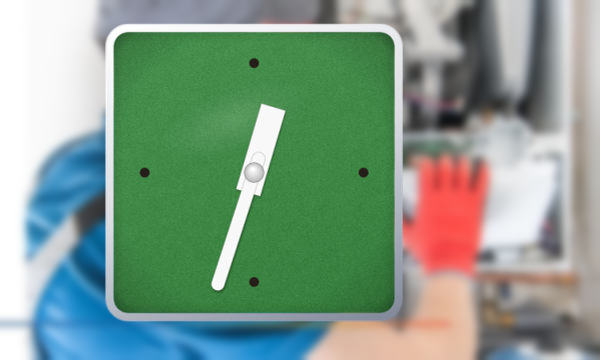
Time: **12:33**
